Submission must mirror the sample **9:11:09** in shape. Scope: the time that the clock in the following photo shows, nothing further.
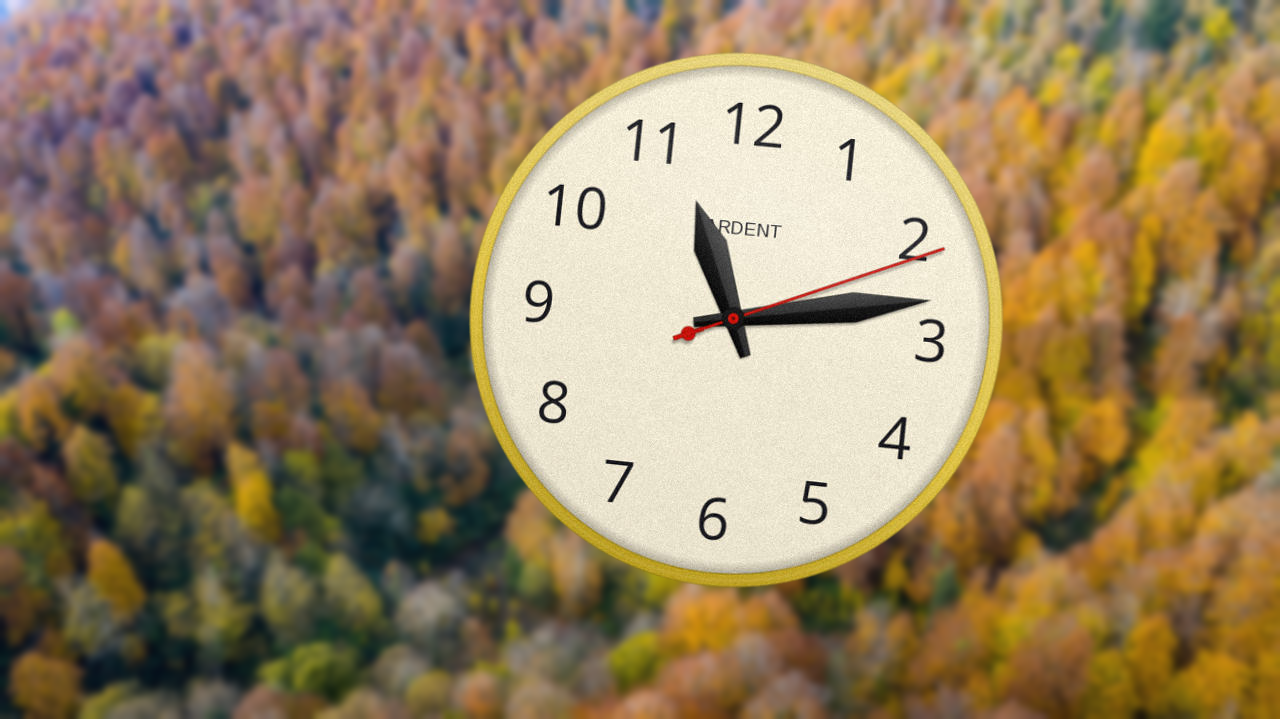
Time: **11:13:11**
